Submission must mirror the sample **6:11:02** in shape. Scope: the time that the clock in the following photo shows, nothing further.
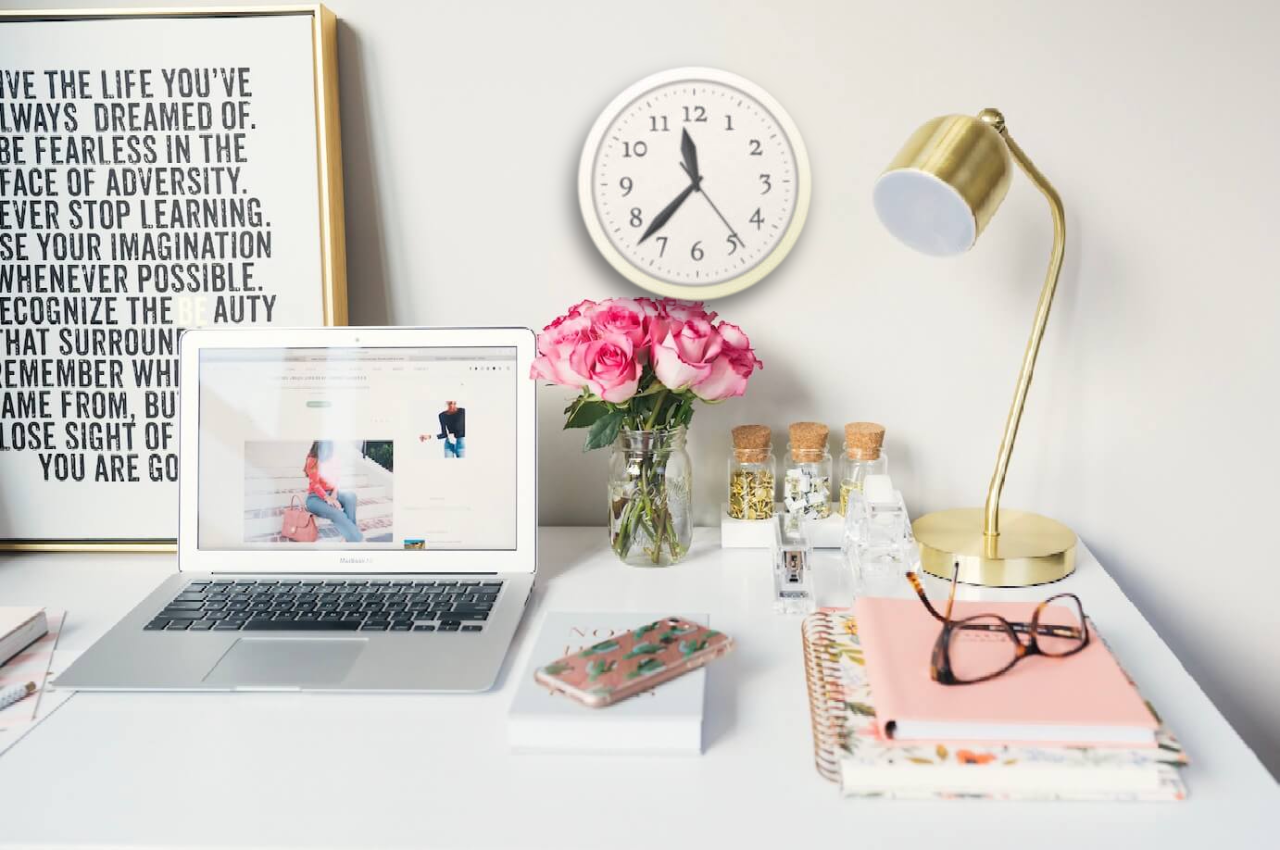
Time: **11:37:24**
